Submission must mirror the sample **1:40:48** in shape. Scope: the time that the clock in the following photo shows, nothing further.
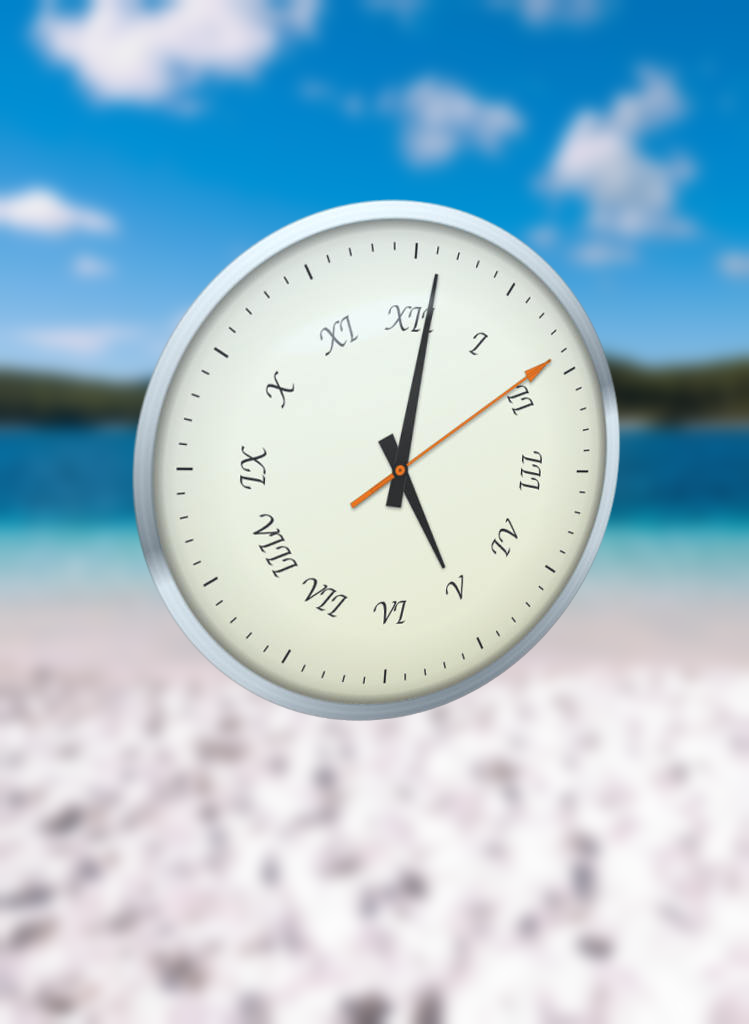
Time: **5:01:09**
